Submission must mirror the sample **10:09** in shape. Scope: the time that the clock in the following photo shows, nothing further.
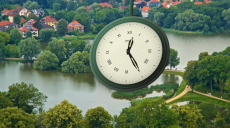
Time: **12:25**
